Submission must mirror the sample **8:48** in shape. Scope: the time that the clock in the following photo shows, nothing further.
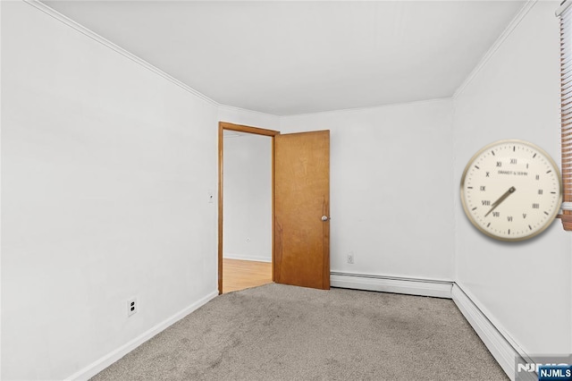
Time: **7:37**
